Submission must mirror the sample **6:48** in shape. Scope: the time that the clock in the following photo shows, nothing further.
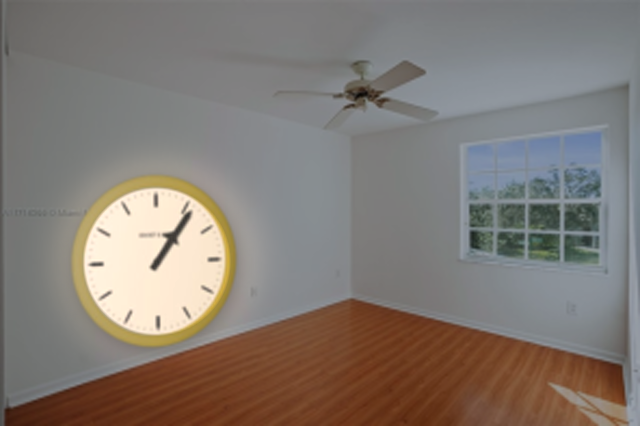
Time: **1:06**
